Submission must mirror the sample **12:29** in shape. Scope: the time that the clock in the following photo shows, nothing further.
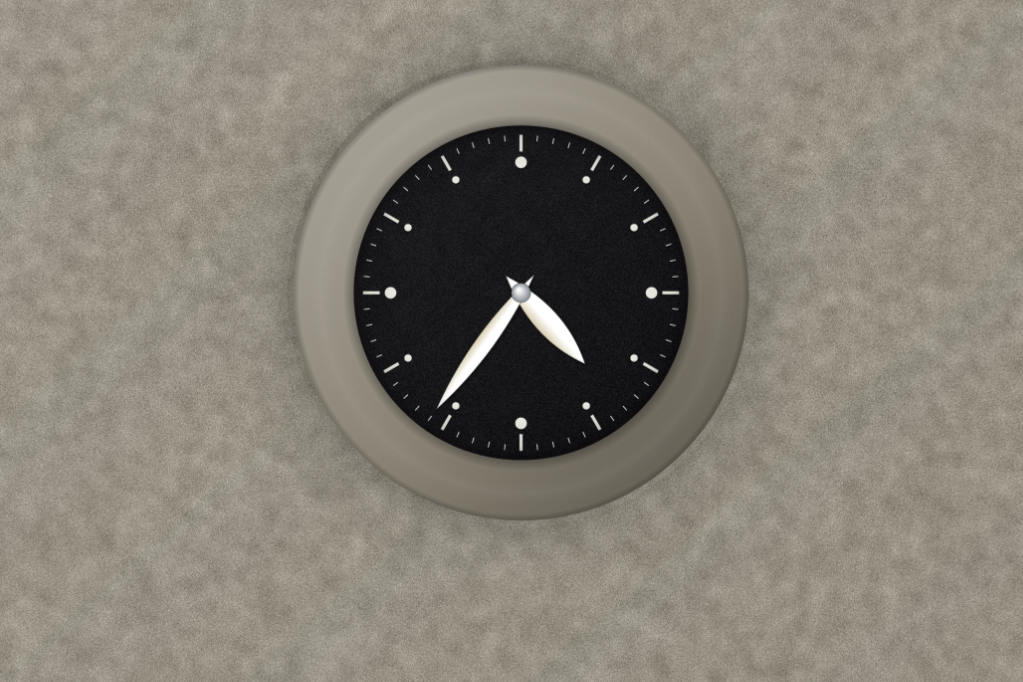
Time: **4:36**
